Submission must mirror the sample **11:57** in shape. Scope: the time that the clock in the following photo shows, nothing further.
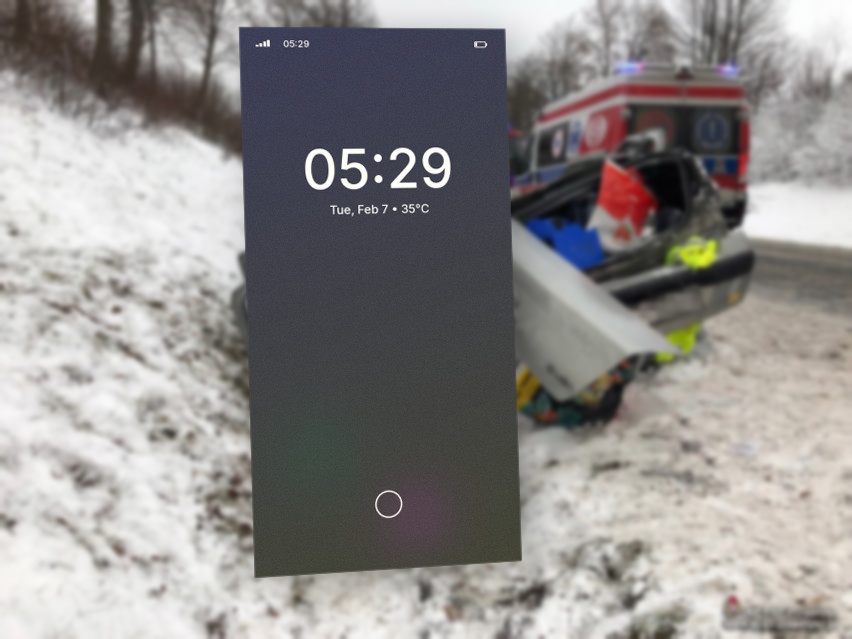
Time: **5:29**
